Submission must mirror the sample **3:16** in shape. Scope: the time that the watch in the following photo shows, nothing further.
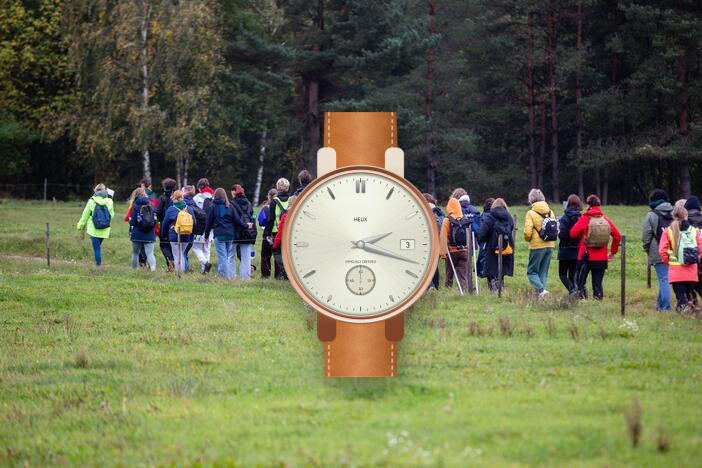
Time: **2:18**
